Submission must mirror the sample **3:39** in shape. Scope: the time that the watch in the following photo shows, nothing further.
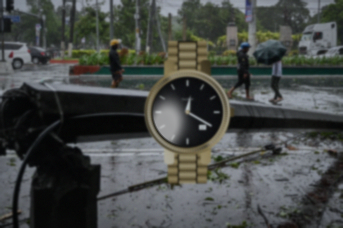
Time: **12:20**
